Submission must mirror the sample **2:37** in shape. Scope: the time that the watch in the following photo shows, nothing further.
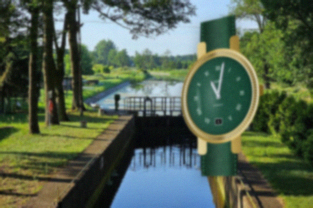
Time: **11:02**
